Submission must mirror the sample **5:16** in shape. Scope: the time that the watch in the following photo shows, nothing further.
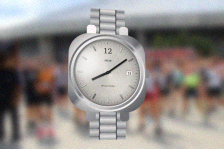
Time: **8:09**
